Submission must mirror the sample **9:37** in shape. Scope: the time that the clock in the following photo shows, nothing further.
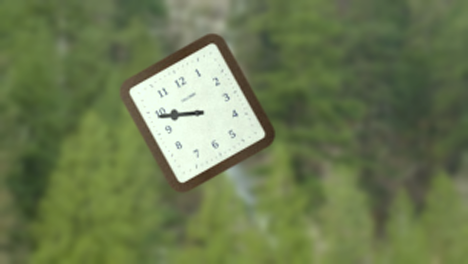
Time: **9:49**
